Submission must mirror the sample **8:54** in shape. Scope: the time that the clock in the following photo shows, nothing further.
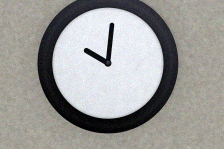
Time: **10:01**
